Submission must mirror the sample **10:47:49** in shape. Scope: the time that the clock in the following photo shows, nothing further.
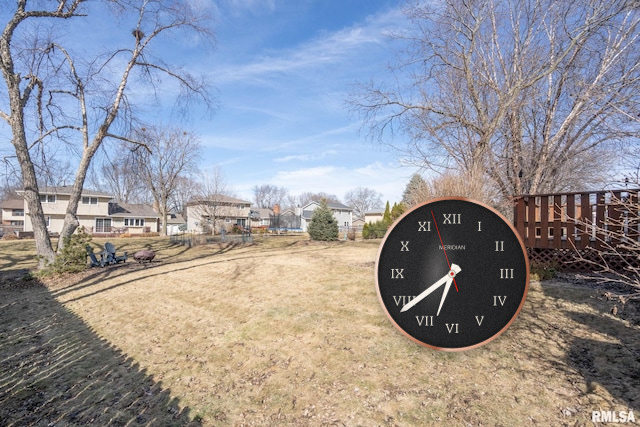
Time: **6:38:57**
